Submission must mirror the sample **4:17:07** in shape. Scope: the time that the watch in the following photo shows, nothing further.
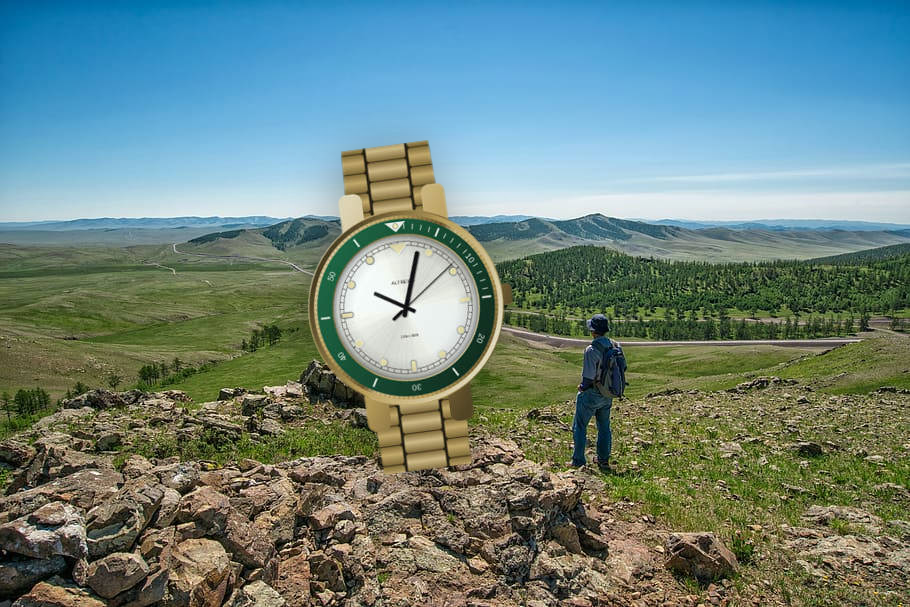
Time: **10:03:09**
